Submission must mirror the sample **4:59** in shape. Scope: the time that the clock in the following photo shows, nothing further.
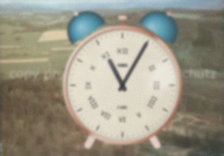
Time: **11:05**
